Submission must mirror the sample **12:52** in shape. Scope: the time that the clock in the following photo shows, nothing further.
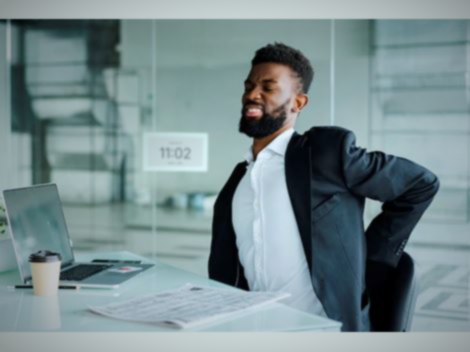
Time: **11:02**
